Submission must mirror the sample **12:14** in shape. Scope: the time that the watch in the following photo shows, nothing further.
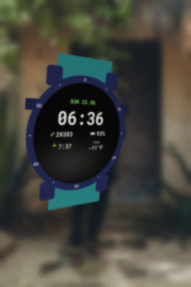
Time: **6:36**
